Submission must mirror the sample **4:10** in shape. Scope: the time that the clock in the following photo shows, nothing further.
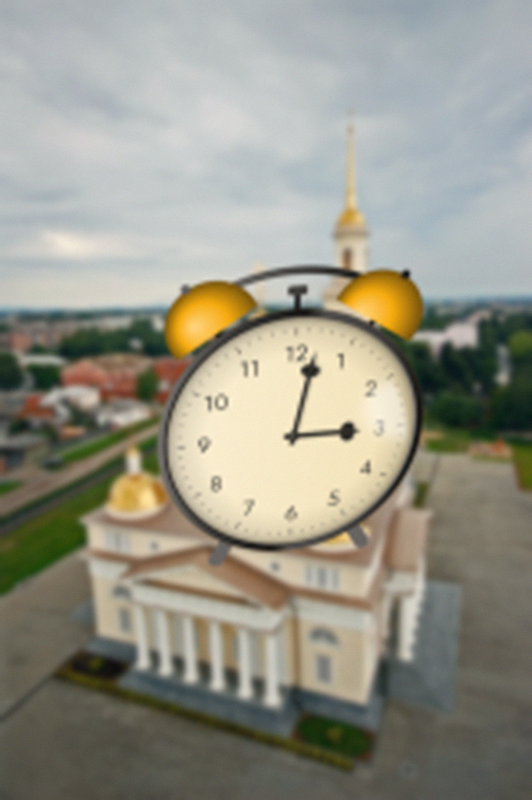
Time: **3:02**
